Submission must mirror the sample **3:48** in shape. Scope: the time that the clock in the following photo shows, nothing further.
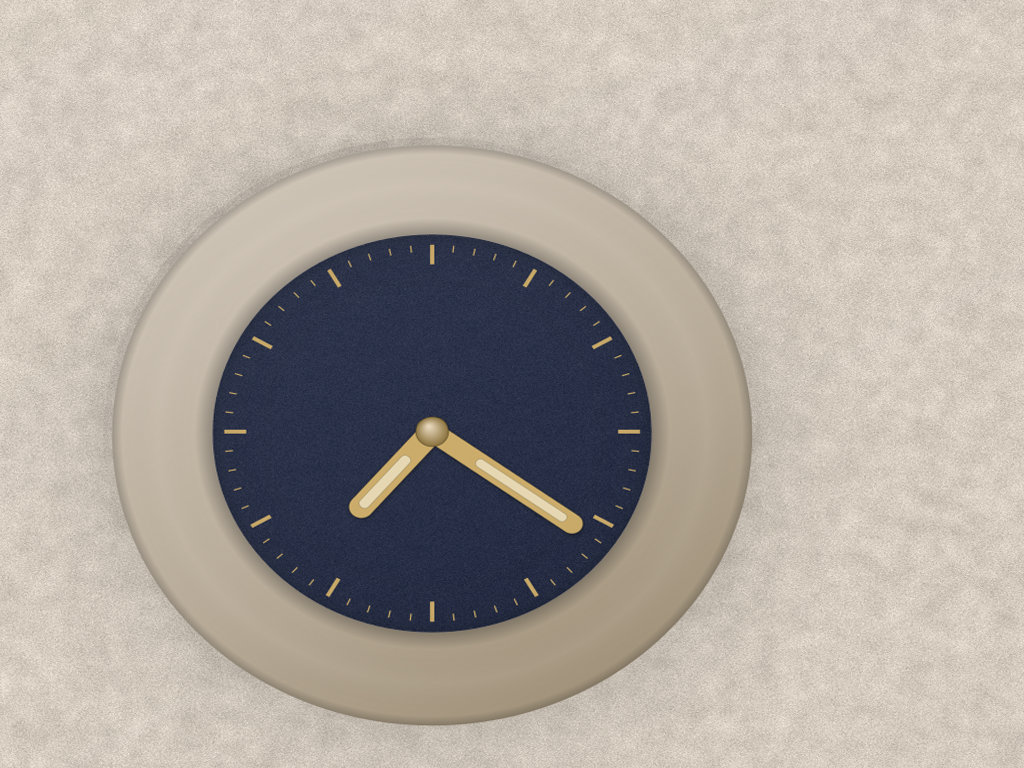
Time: **7:21**
